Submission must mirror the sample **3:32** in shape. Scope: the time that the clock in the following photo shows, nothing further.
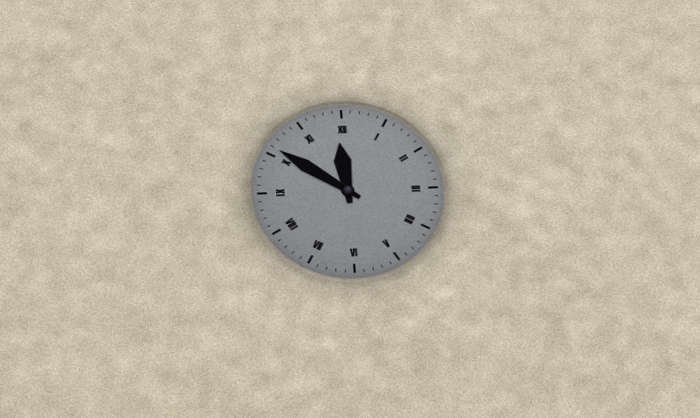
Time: **11:51**
